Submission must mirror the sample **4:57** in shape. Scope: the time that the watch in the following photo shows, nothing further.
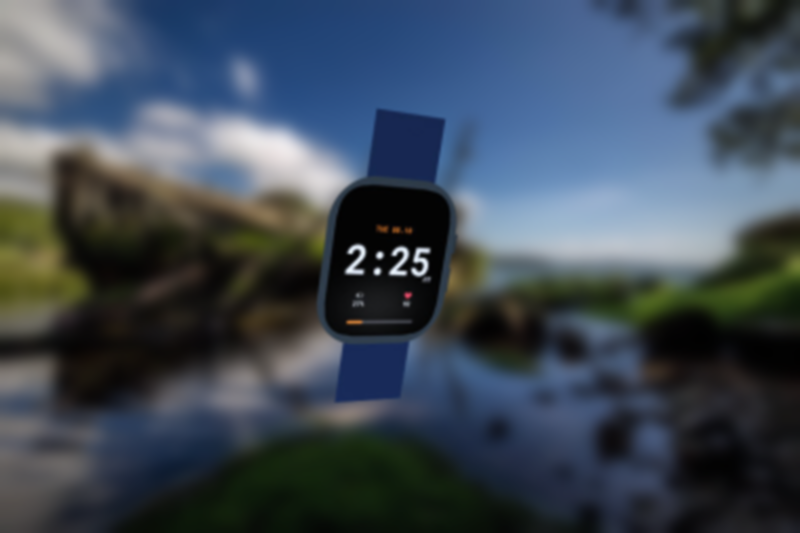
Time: **2:25**
